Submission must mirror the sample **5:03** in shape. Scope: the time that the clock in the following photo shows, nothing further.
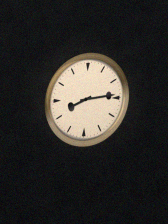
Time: **8:14**
